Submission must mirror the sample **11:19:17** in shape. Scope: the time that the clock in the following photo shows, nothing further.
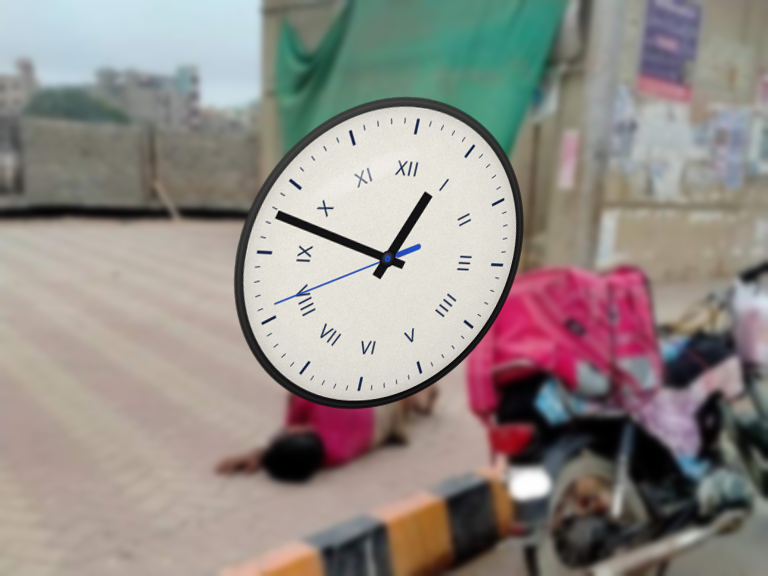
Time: **12:47:41**
